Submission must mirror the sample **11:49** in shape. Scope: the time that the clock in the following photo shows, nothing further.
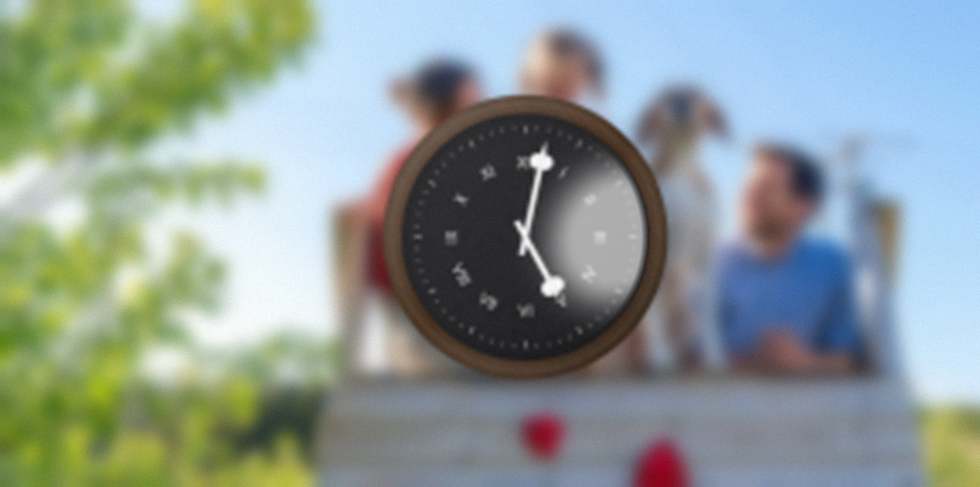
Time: **5:02**
